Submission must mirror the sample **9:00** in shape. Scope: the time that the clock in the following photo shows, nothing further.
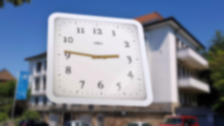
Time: **2:46**
